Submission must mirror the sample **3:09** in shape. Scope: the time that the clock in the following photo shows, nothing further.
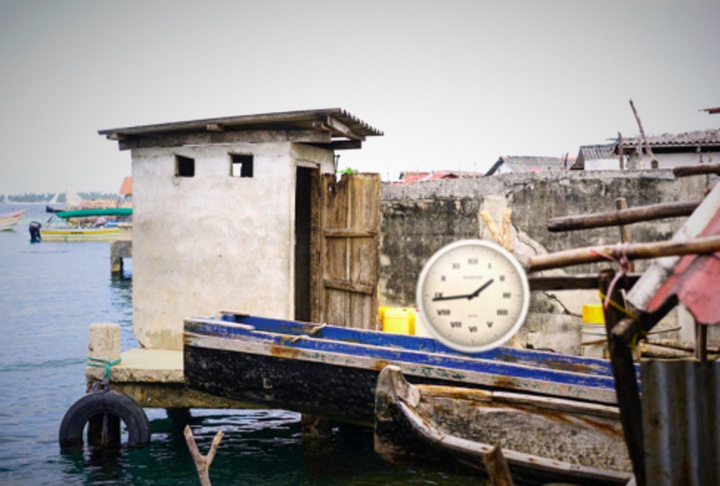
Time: **1:44**
